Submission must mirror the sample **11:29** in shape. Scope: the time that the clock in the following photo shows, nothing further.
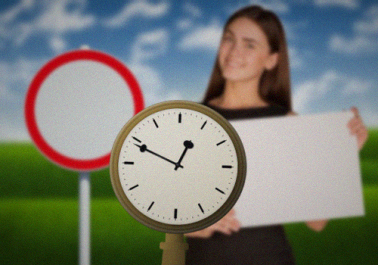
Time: **12:49**
